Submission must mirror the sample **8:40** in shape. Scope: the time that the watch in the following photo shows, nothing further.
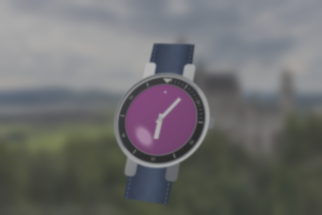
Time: **6:06**
